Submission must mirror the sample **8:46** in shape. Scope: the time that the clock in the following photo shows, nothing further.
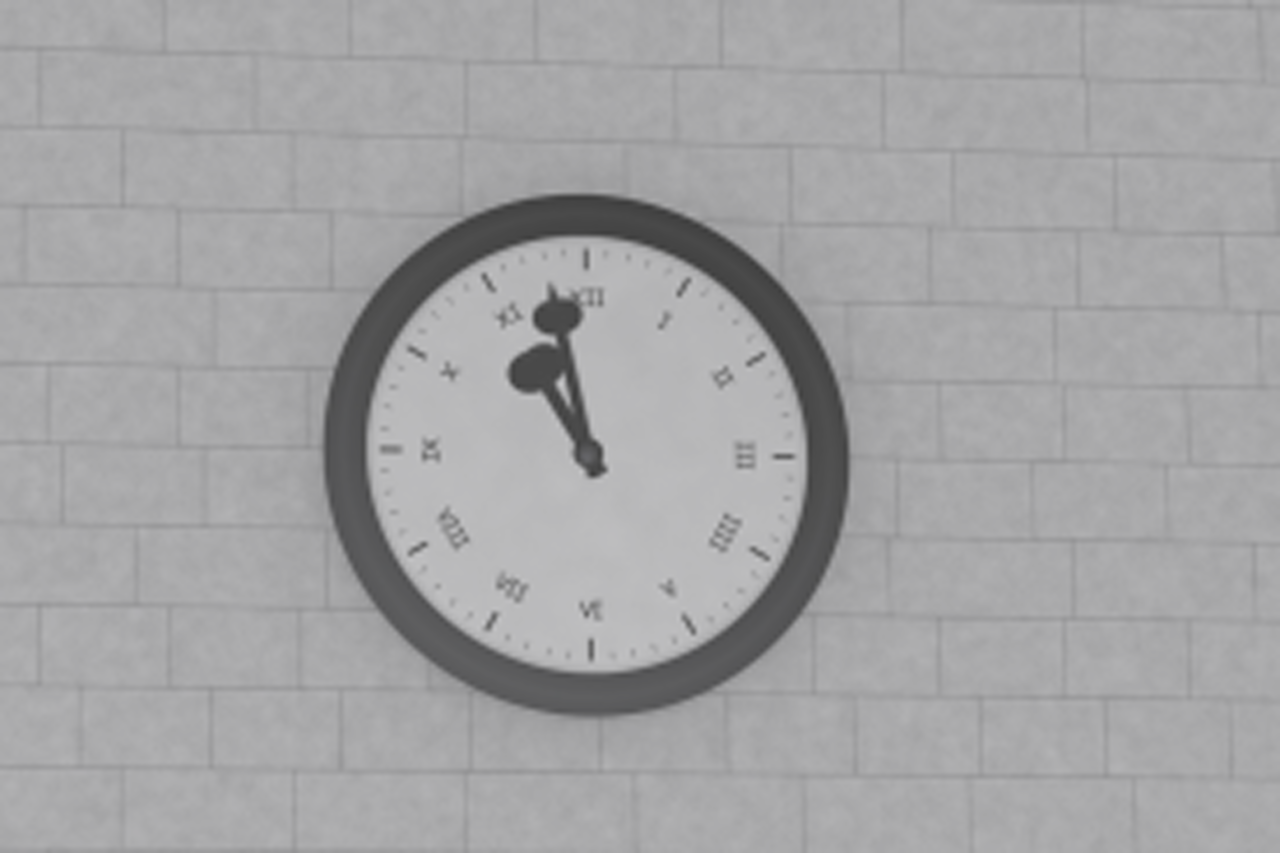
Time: **10:58**
